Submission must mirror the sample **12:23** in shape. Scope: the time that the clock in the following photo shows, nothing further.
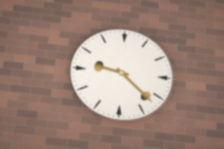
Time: **9:22**
